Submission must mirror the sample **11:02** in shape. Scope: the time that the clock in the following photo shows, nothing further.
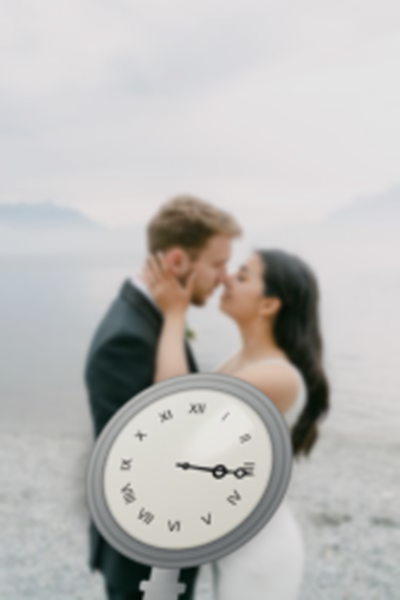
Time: **3:16**
